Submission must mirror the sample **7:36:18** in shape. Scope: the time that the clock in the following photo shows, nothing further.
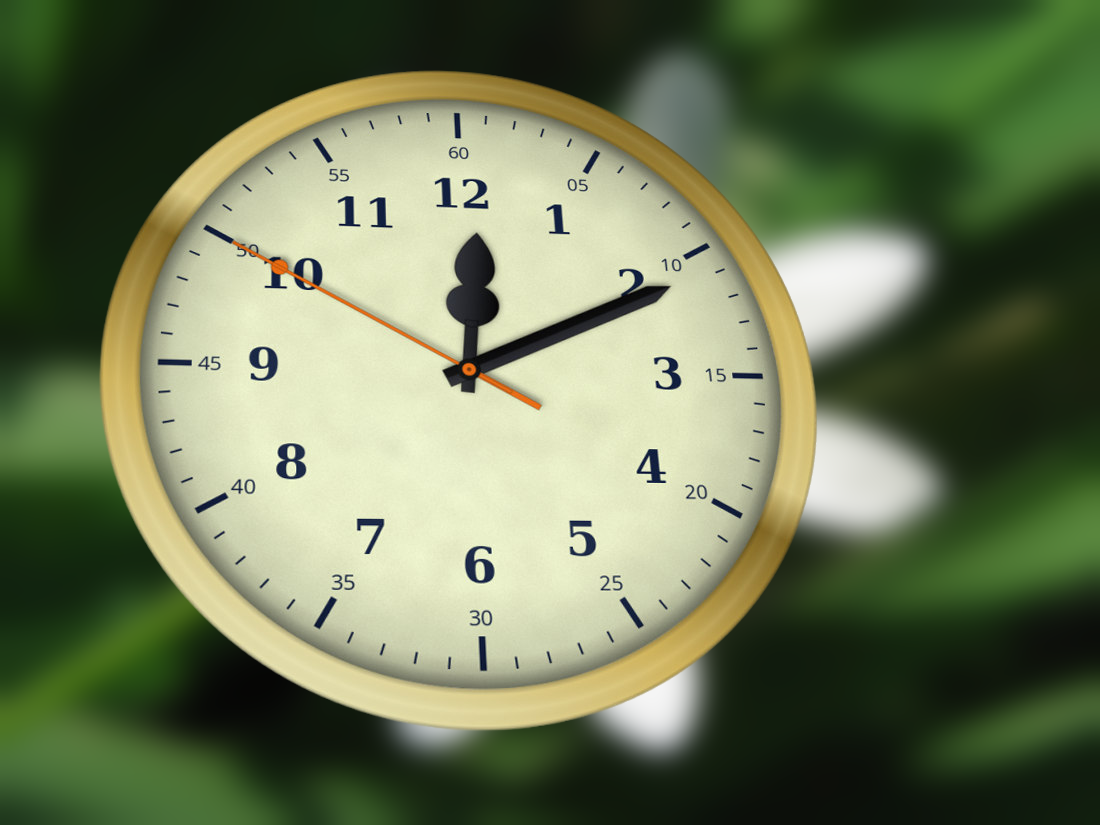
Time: **12:10:50**
